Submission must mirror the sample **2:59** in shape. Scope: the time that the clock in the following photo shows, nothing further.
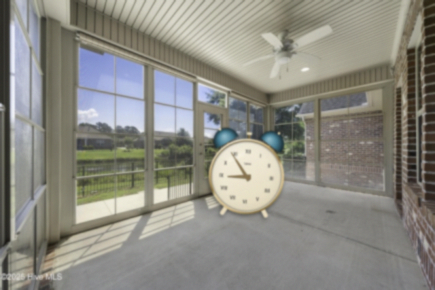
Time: **8:54**
